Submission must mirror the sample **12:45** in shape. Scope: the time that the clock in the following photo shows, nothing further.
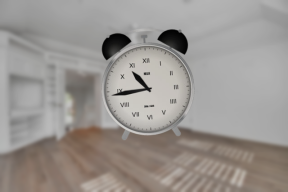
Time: **10:44**
